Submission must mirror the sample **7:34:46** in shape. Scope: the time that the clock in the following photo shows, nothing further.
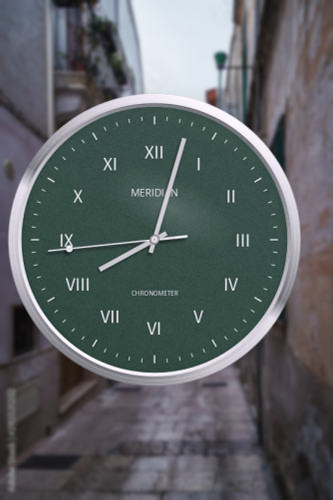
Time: **8:02:44**
